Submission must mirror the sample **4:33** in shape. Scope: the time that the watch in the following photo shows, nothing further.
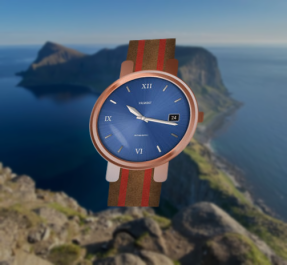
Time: **10:17**
